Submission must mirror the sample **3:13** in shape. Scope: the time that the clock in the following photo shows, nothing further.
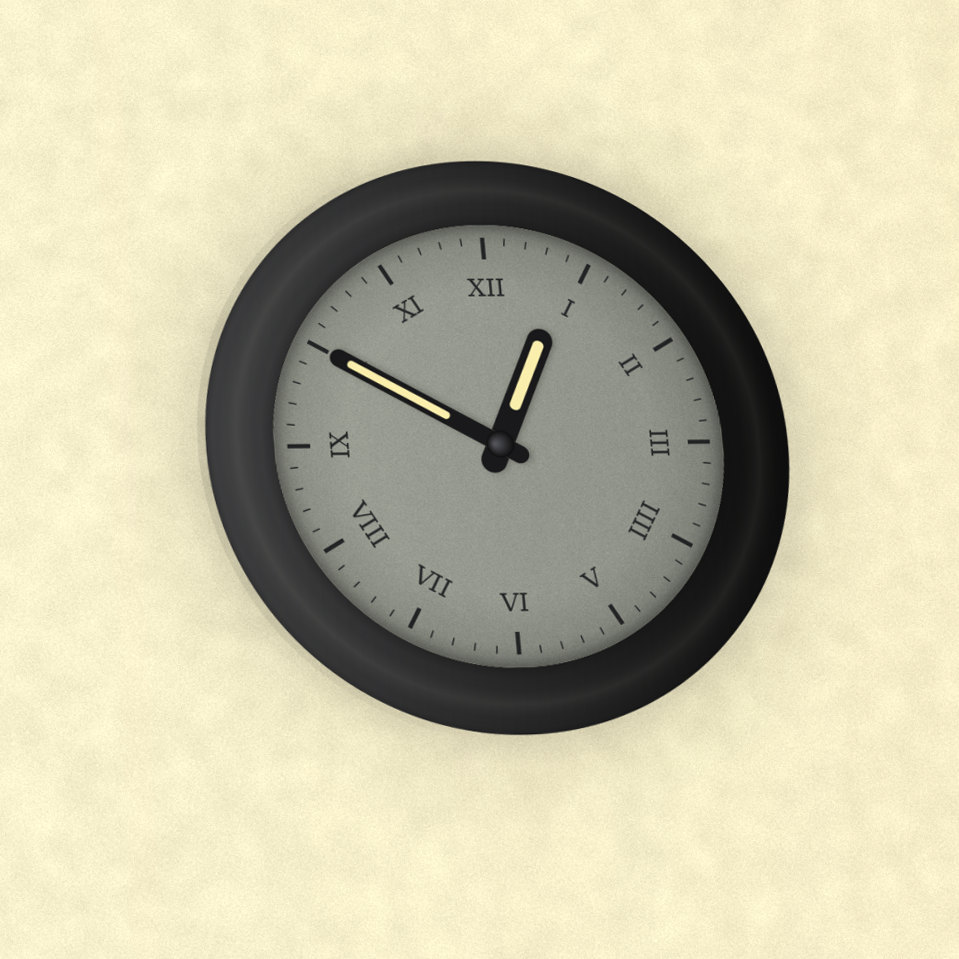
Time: **12:50**
